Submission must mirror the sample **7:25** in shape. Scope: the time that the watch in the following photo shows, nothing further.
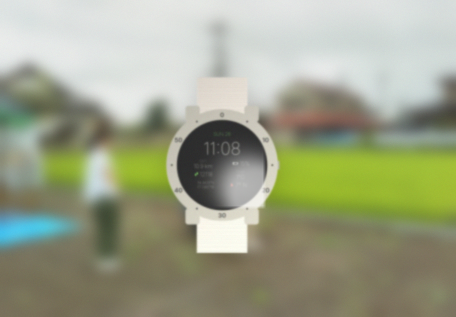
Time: **11:08**
